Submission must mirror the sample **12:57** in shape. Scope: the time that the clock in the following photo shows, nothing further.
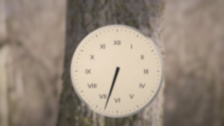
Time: **6:33**
